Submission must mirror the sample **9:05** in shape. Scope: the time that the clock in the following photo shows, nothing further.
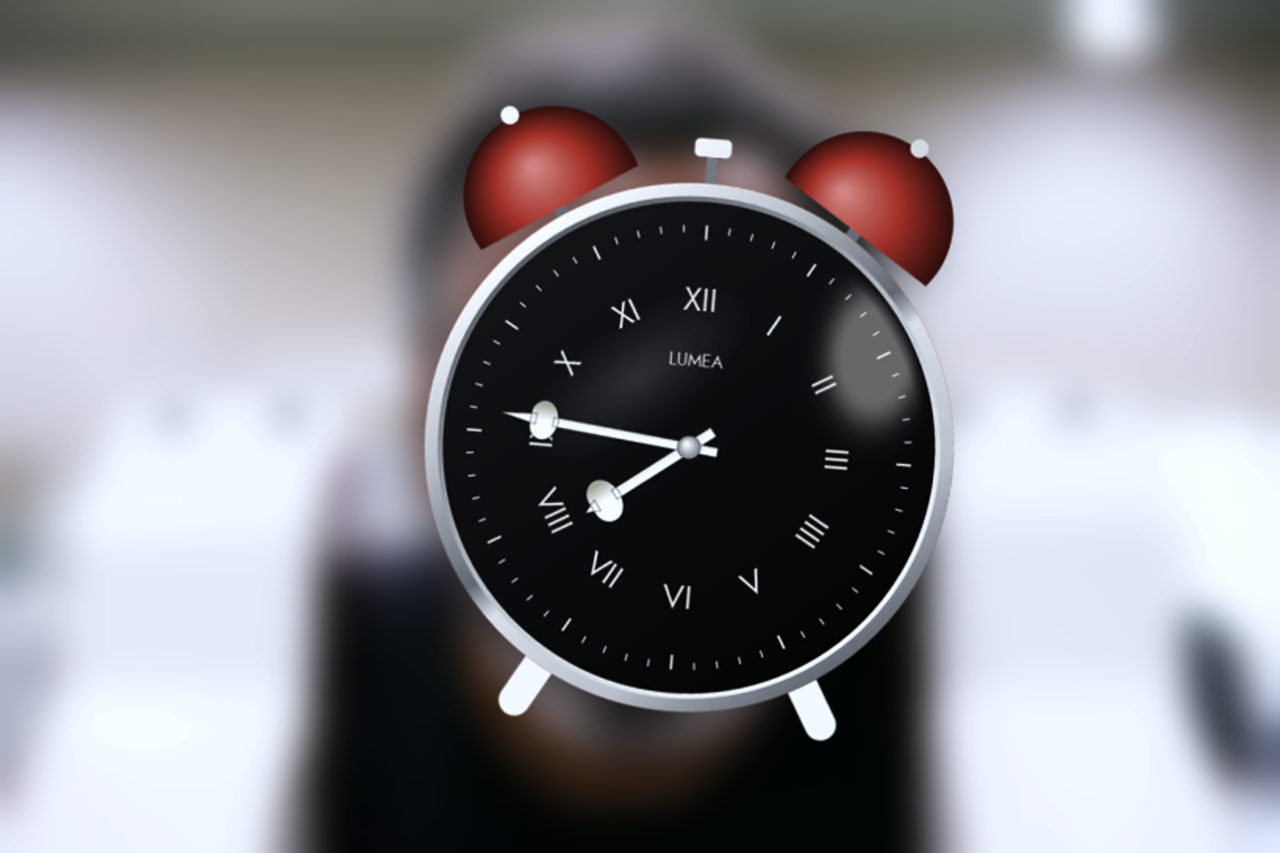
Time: **7:46**
